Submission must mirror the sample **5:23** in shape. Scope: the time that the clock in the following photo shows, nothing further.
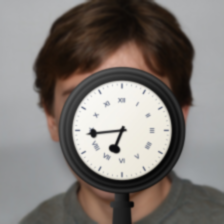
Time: **6:44**
